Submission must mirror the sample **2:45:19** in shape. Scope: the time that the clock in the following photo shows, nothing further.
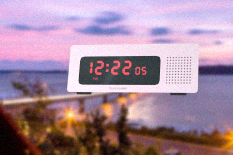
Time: **12:22:05**
